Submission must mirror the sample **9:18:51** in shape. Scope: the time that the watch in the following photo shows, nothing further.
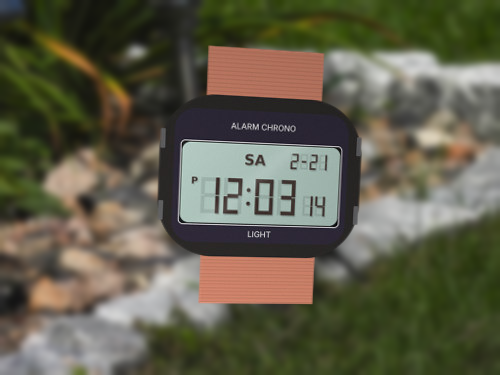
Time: **12:03:14**
